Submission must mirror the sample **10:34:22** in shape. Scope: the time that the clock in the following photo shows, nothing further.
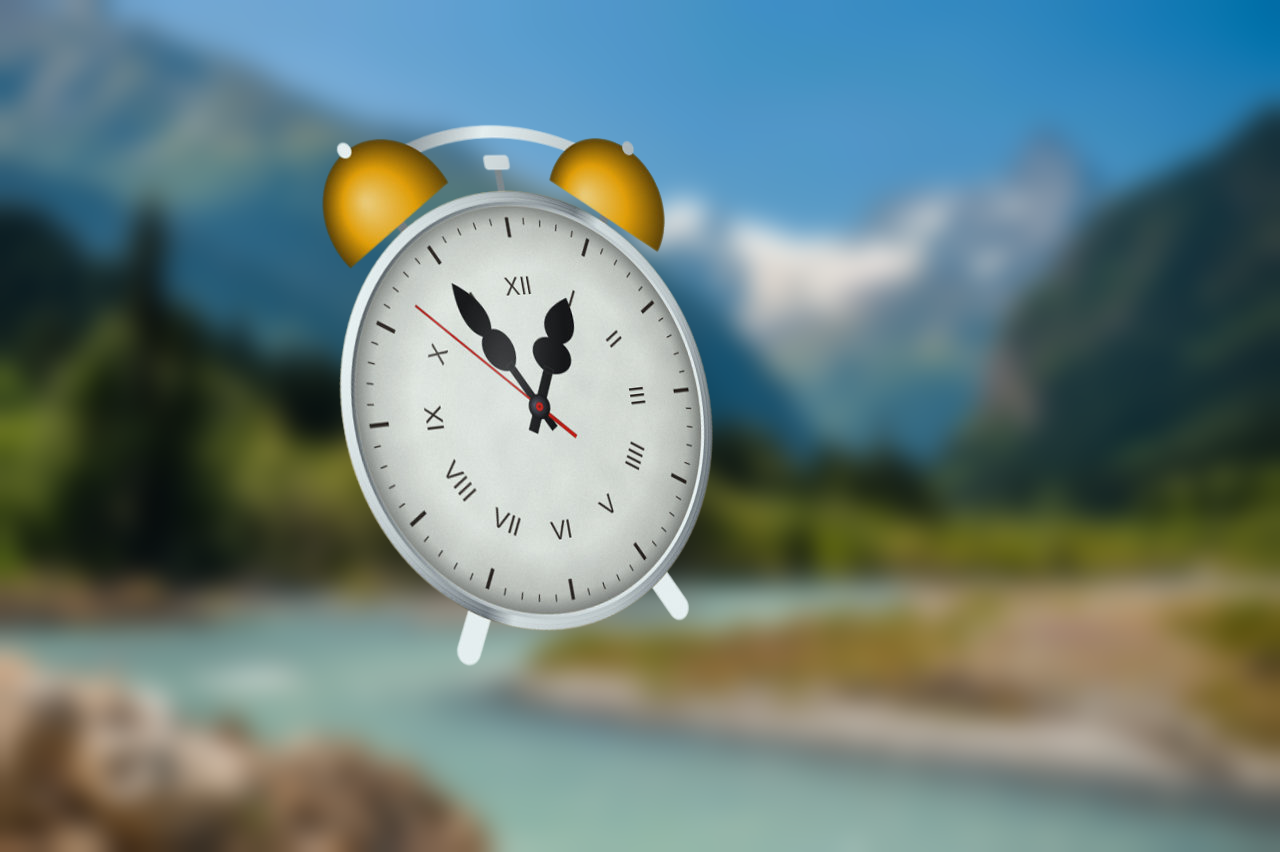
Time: **12:54:52**
